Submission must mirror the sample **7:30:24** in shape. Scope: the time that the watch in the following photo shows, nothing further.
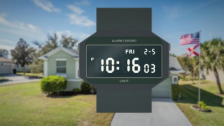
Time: **10:16:03**
